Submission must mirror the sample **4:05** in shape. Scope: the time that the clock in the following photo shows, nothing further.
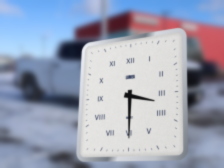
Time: **3:30**
